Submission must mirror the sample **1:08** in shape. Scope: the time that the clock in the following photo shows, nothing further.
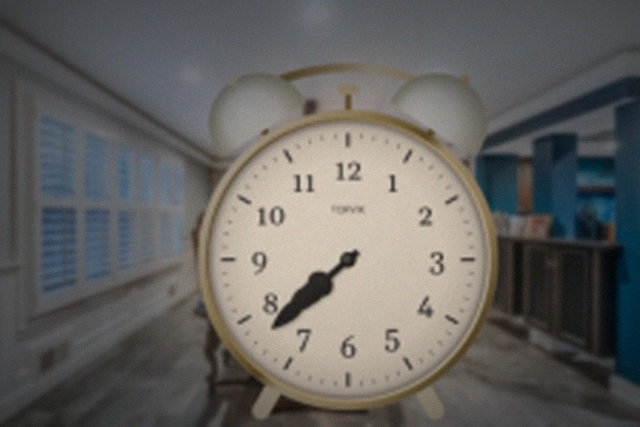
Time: **7:38**
